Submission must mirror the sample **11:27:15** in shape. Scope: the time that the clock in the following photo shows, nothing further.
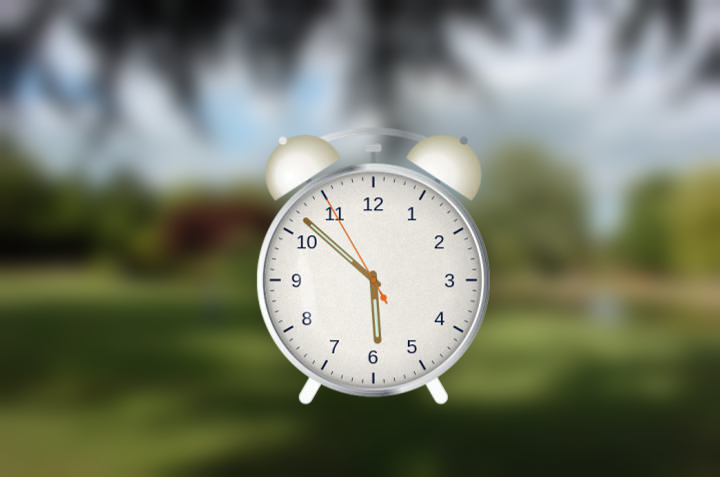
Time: **5:51:55**
